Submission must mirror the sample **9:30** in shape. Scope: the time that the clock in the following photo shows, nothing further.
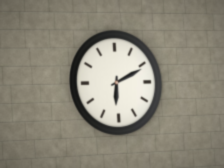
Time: **6:11**
